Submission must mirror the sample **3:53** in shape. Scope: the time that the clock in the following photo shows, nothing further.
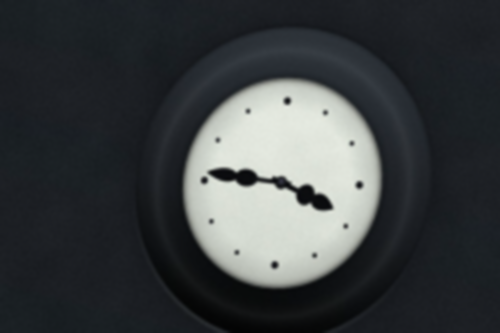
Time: **3:46**
